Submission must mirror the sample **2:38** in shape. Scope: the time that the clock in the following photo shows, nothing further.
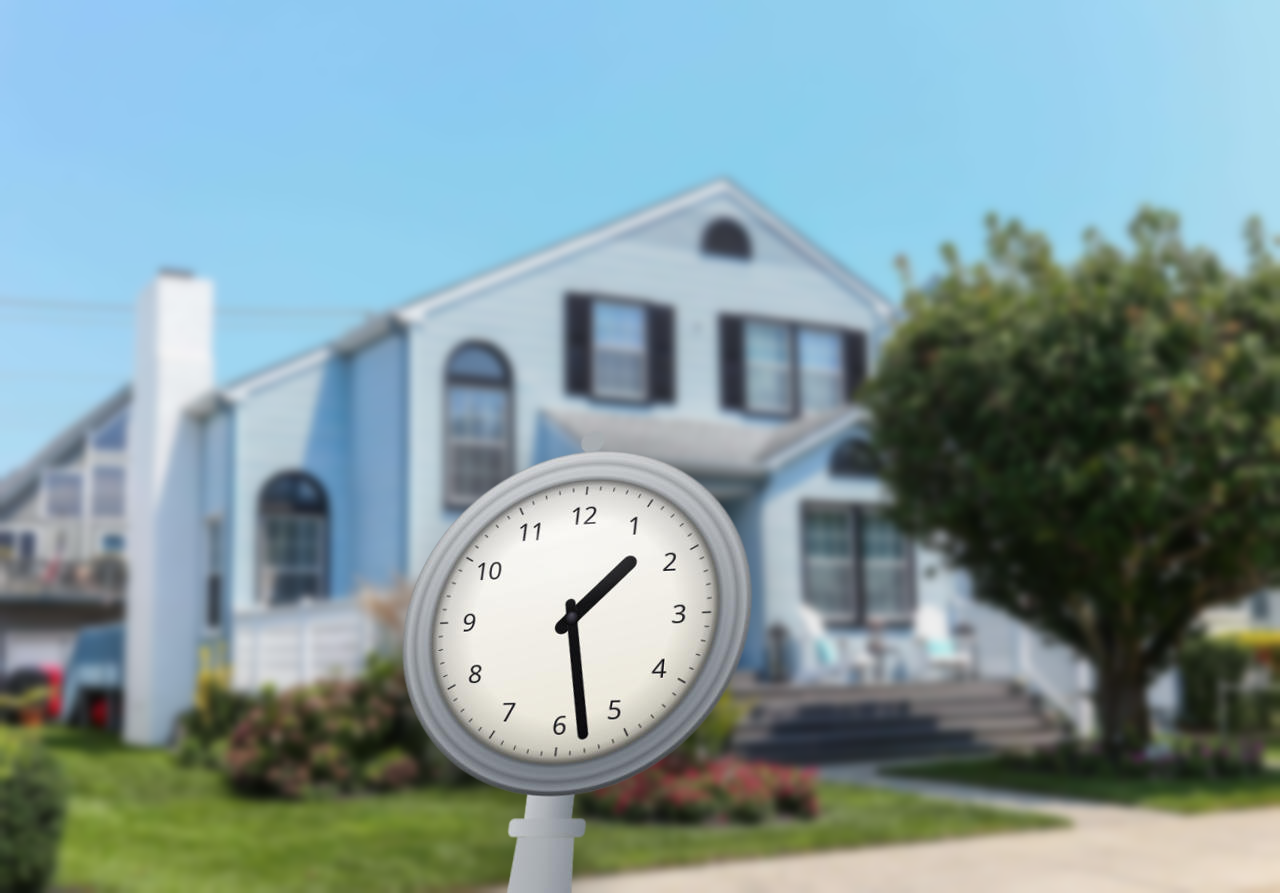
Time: **1:28**
